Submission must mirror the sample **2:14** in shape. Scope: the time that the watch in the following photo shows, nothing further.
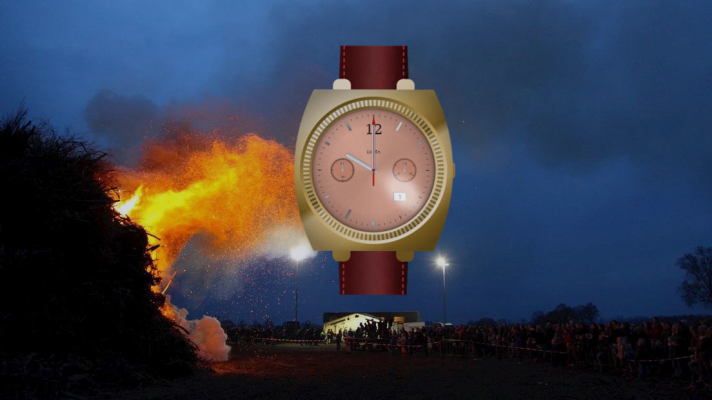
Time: **10:00**
